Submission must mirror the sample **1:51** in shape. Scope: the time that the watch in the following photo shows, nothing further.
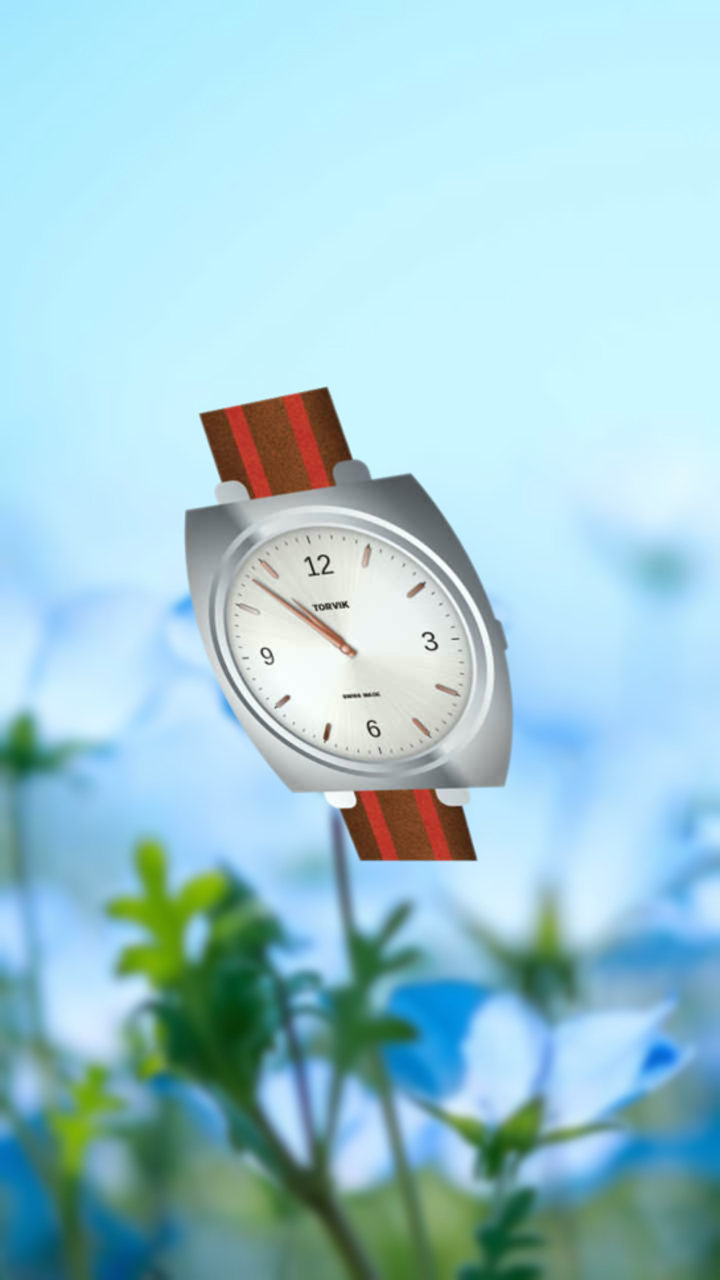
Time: **10:53**
